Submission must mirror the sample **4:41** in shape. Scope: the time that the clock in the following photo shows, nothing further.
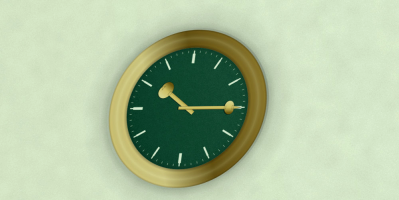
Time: **10:15**
